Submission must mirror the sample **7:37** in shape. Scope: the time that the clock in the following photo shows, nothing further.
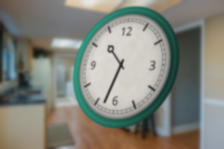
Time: **10:33**
